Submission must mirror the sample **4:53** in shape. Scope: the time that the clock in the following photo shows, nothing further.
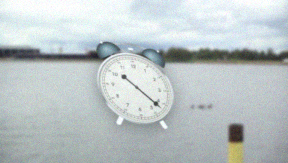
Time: **10:22**
